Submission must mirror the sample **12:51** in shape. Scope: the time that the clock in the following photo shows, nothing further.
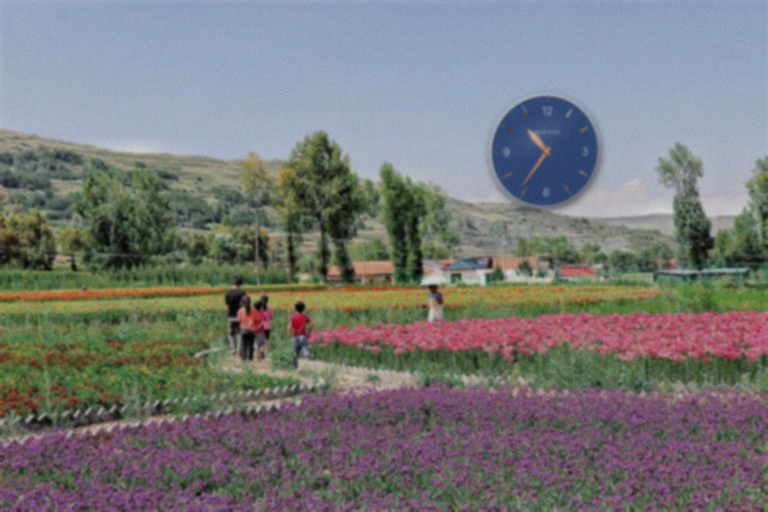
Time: **10:36**
